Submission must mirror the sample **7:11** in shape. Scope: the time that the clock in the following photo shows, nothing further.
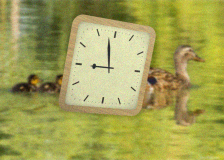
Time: **8:58**
